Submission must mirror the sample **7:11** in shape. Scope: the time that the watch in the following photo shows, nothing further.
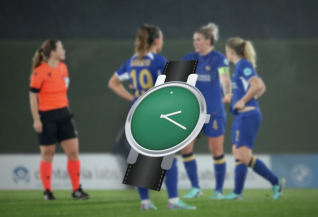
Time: **2:19**
